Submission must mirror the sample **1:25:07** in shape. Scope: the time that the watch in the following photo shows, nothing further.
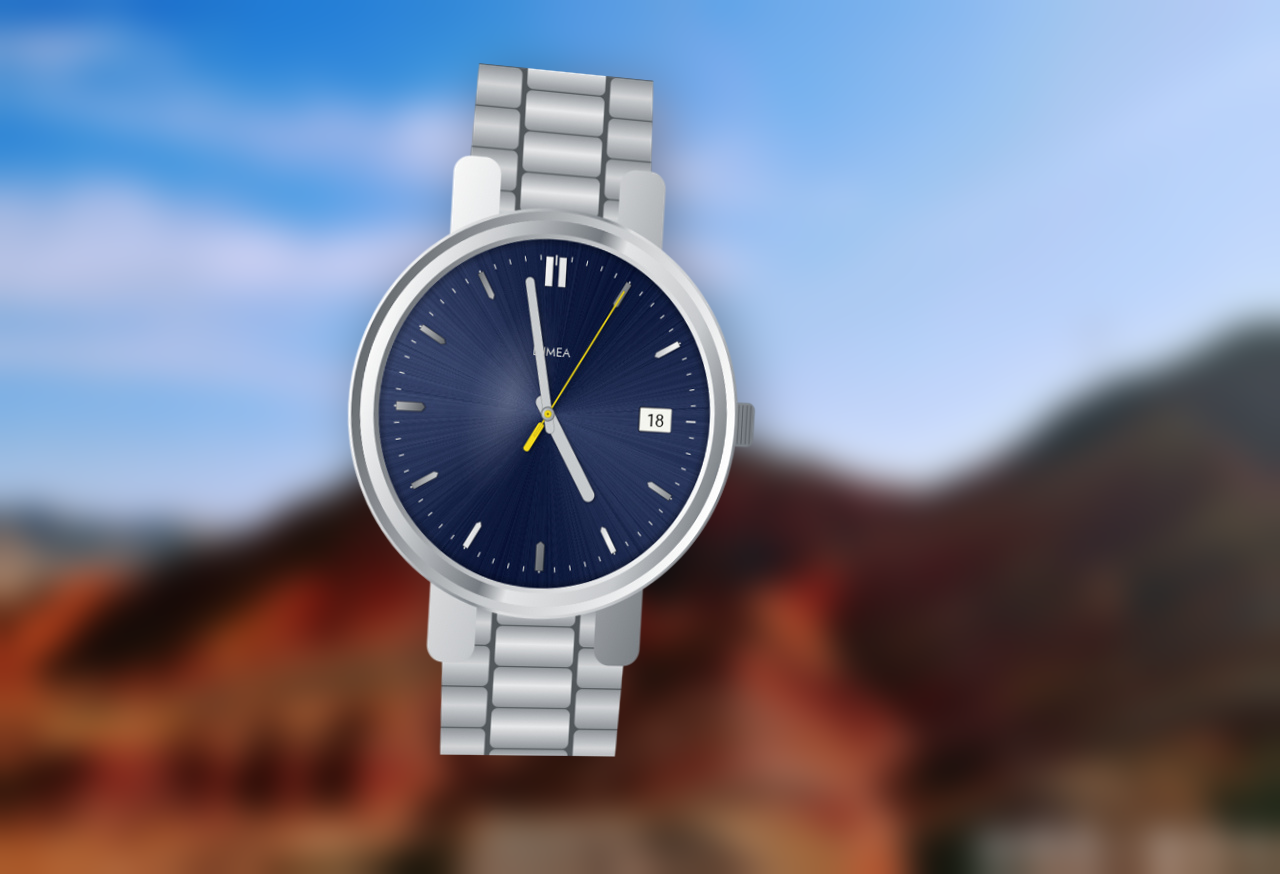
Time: **4:58:05**
